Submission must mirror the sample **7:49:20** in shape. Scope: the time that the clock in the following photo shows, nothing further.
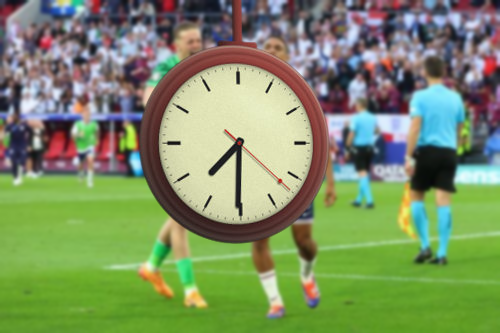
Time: **7:30:22**
